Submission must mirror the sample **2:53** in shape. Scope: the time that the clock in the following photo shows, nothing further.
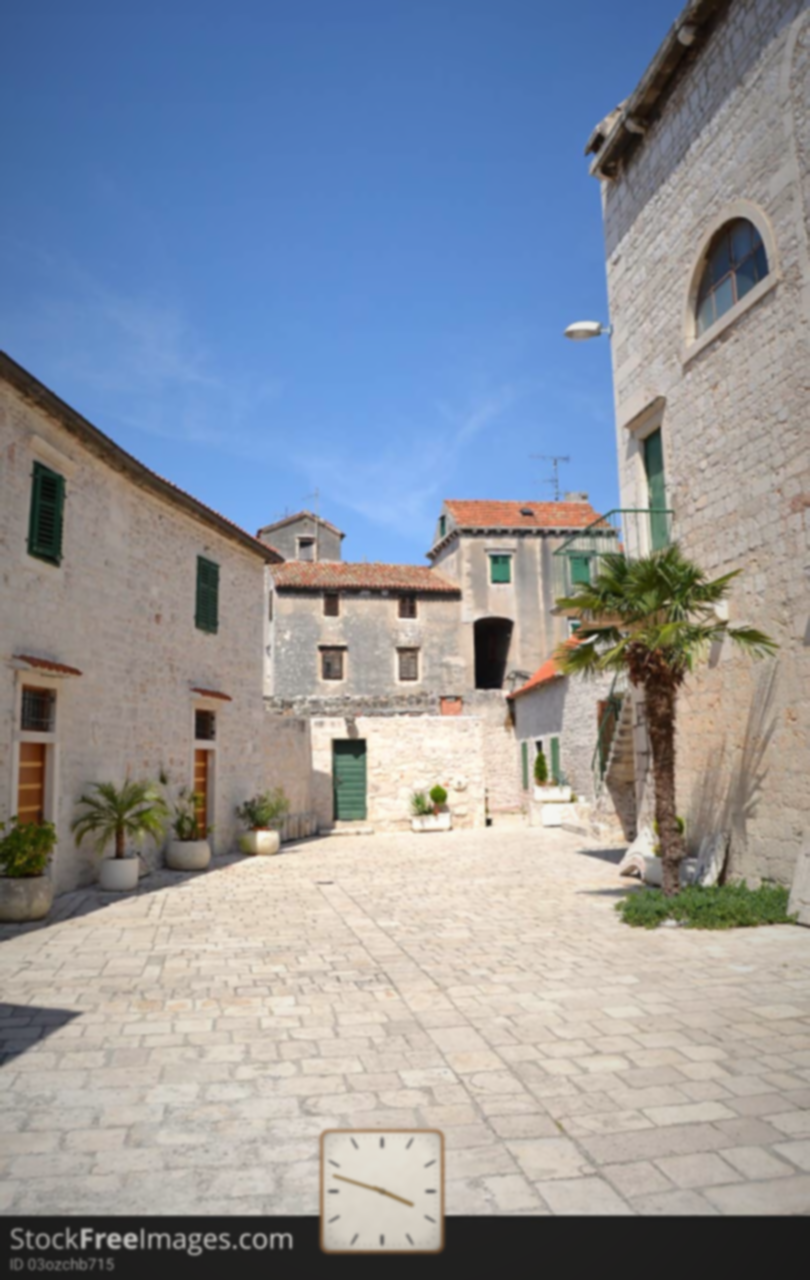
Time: **3:48**
